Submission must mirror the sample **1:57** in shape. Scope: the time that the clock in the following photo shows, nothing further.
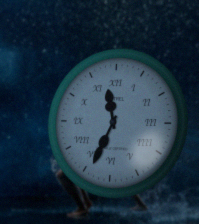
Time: **11:34**
